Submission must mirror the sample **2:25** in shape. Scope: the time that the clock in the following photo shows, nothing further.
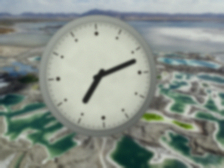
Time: **7:12**
